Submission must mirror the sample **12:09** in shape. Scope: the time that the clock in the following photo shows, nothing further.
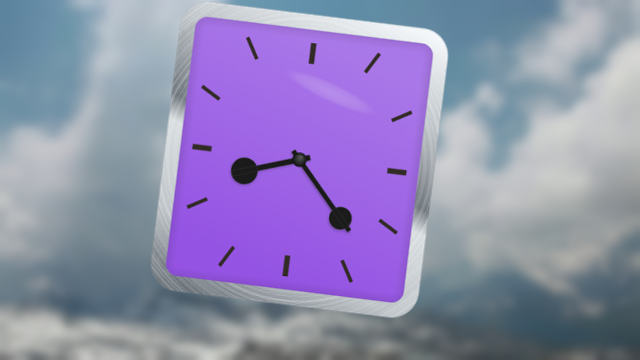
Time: **8:23**
